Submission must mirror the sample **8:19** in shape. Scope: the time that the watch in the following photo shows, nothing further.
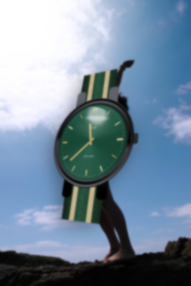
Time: **11:38**
